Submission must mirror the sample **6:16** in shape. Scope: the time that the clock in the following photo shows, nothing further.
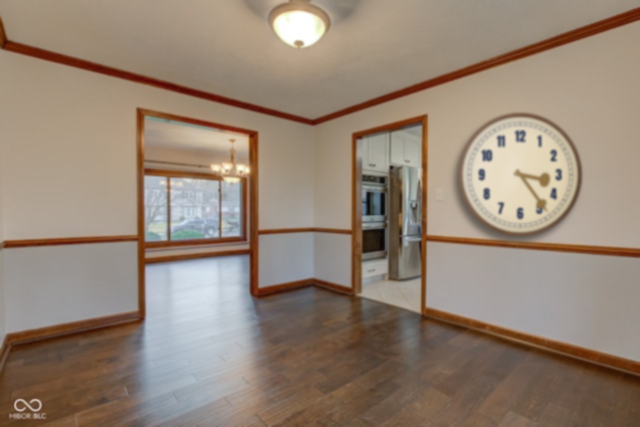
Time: **3:24**
